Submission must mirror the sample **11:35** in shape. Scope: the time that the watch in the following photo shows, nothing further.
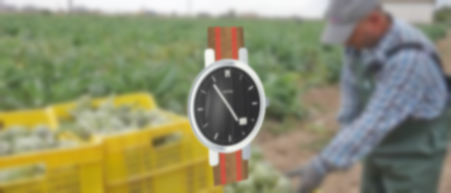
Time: **4:54**
